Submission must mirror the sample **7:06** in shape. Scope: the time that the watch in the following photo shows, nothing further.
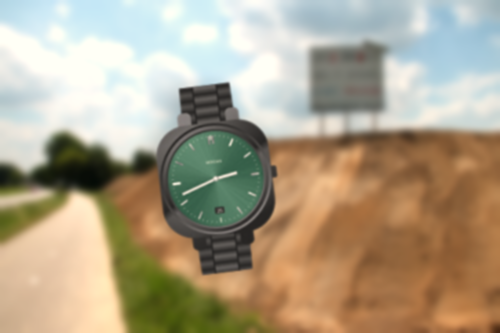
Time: **2:42**
